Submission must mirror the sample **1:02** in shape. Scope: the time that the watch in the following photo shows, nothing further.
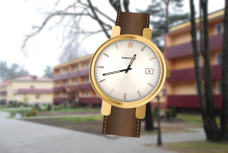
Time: **12:42**
